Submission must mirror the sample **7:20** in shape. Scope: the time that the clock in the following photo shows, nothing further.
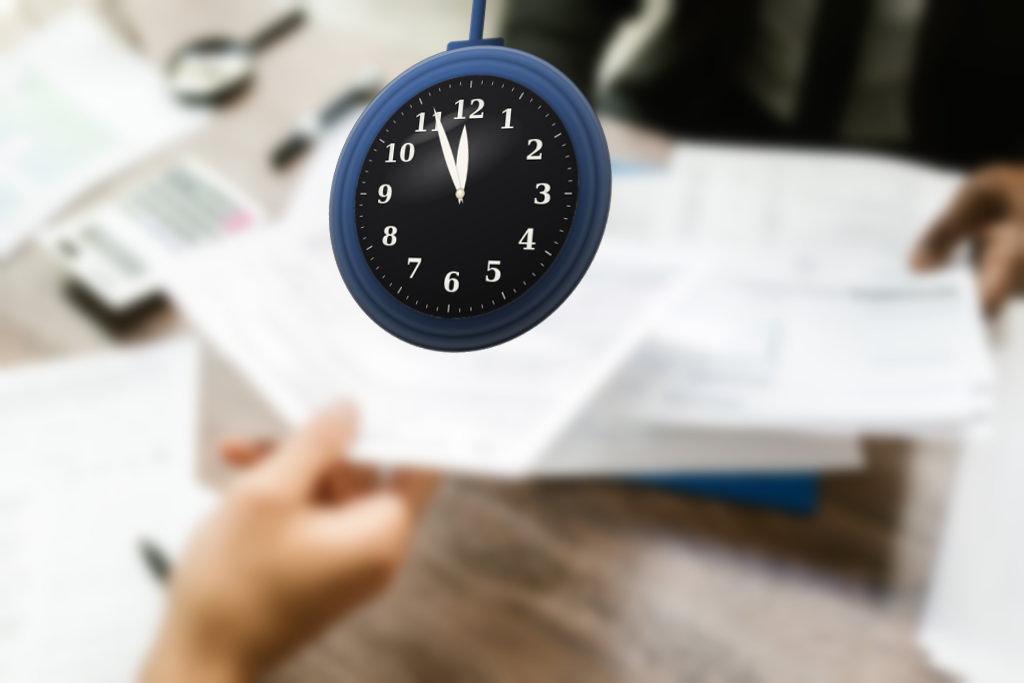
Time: **11:56**
